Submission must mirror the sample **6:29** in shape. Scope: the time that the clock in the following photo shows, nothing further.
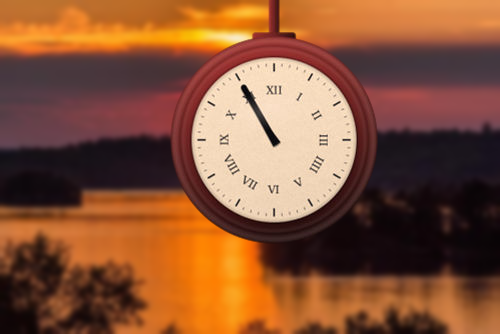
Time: **10:55**
